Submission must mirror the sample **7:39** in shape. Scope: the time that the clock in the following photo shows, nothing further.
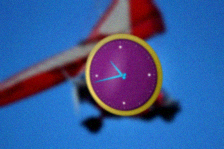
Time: **10:43**
